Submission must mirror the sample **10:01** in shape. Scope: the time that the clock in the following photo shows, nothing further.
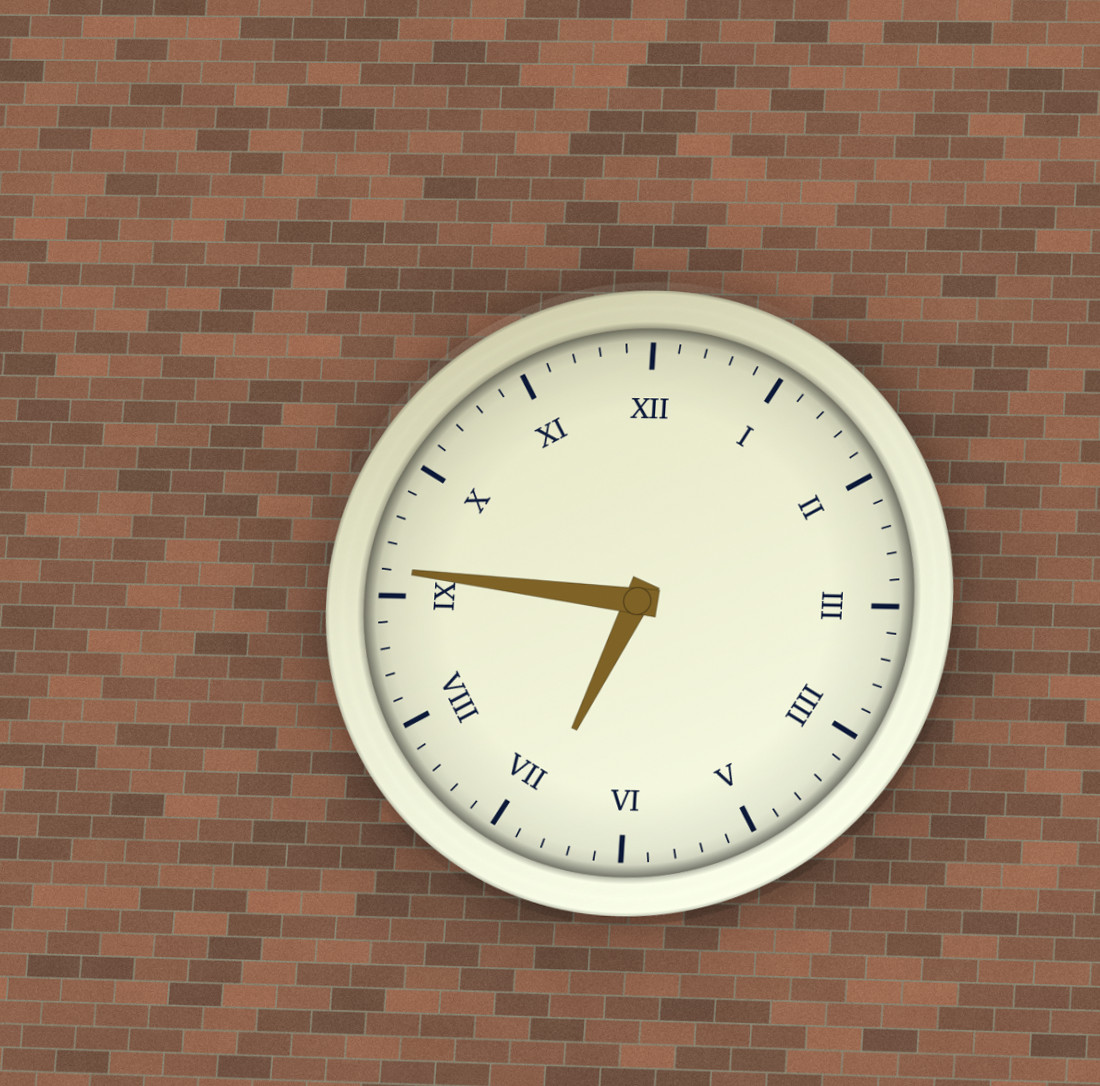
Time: **6:46**
